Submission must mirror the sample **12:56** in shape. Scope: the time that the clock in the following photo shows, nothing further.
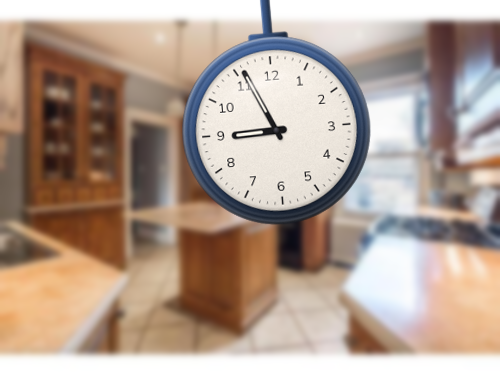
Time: **8:56**
